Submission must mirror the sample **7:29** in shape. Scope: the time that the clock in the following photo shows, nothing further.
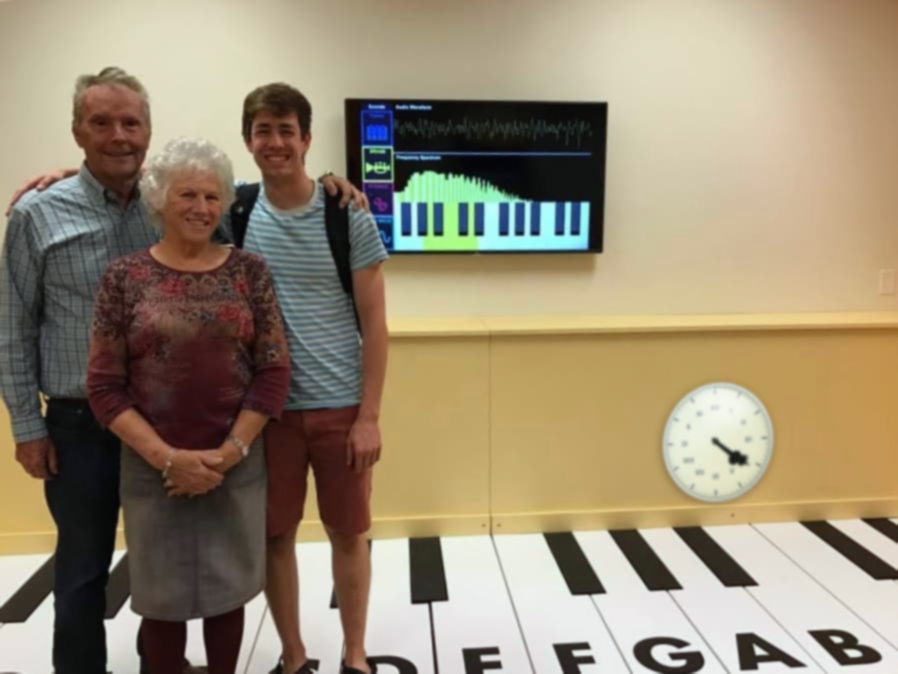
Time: **4:21**
